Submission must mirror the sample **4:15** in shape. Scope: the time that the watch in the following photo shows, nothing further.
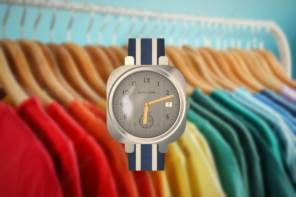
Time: **6:12**
